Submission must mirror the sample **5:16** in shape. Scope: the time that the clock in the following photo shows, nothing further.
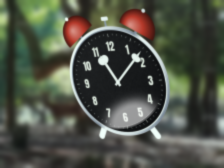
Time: **11:08**
